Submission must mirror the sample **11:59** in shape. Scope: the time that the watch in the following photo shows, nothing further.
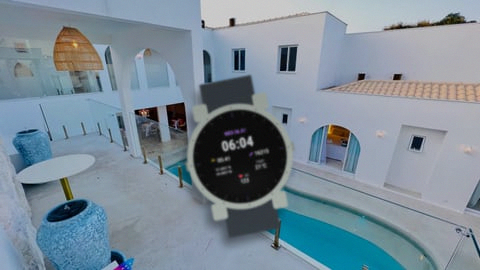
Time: **6:04**
